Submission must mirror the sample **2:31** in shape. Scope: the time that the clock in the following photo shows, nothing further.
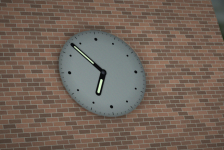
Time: **6:53**
